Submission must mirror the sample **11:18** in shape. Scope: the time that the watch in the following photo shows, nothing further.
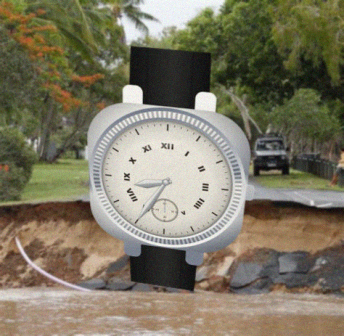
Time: **8:35**
